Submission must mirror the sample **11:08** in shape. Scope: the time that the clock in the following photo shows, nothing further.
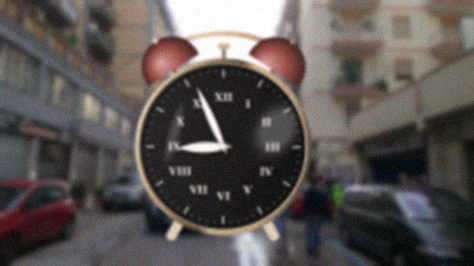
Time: **8:56**
